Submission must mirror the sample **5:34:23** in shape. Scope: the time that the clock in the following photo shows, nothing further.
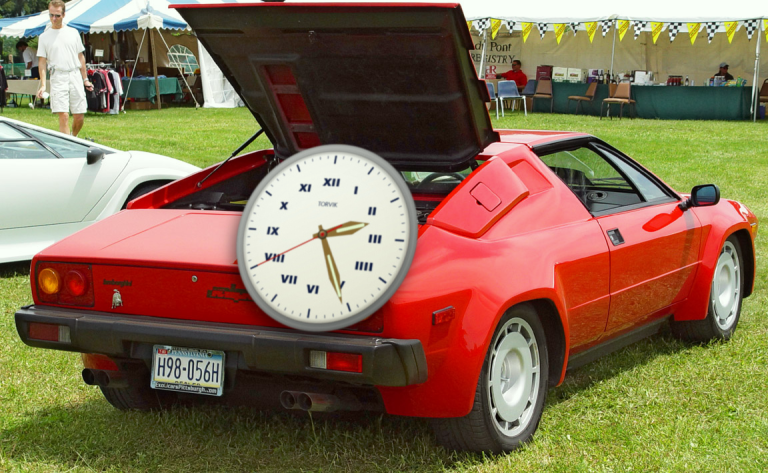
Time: **2:25:40**
